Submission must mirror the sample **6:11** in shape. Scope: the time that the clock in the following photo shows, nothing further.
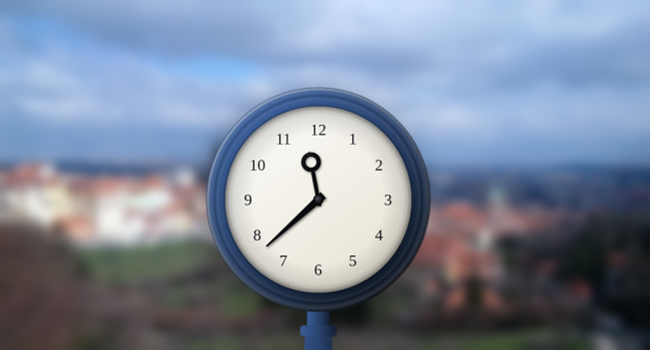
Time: **11:38**
